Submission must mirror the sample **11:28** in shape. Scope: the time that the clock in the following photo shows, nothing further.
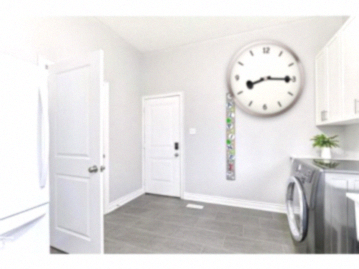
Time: **8:15**
